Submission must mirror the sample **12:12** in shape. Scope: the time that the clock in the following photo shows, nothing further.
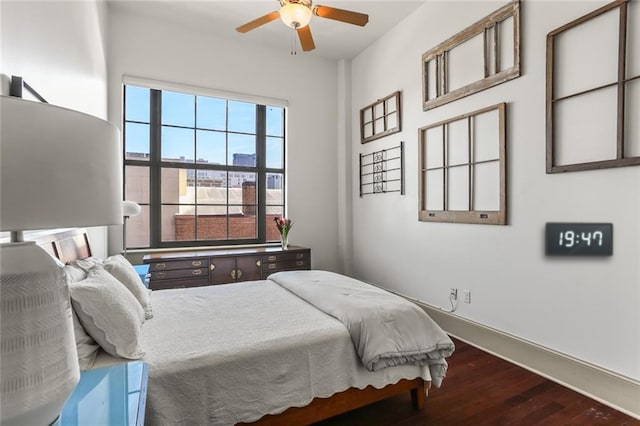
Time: **19:47**
